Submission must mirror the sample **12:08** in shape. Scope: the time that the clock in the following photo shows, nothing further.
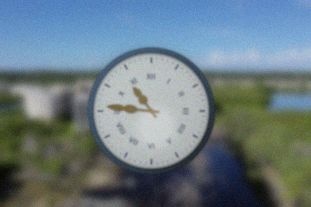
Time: **10:46**
